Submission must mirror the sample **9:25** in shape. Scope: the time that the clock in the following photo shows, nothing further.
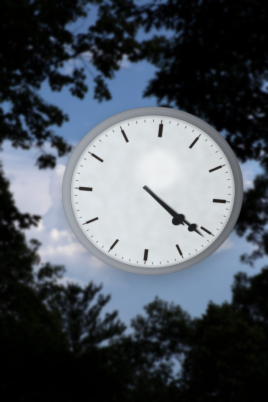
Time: **4:21**
